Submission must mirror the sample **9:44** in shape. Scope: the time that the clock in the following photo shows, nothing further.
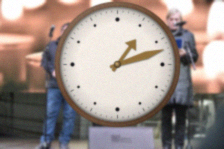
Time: **1:12**
